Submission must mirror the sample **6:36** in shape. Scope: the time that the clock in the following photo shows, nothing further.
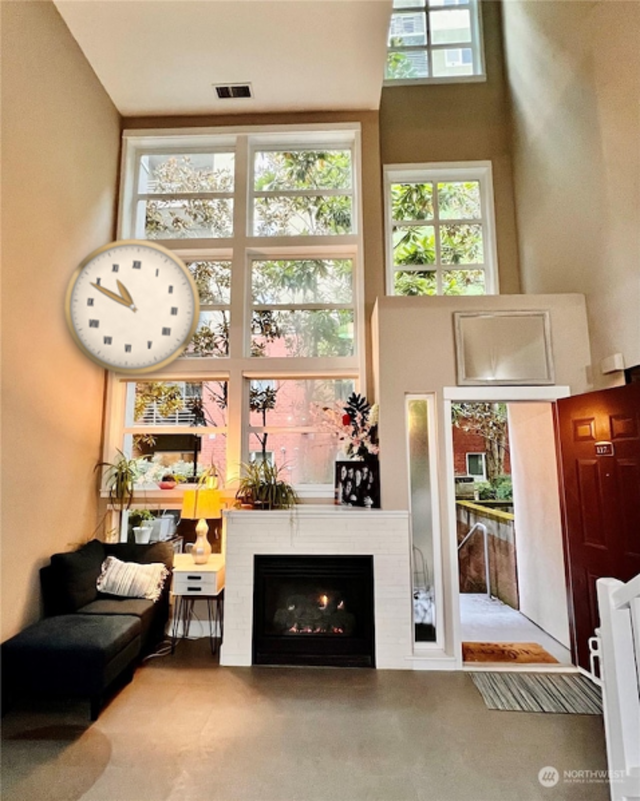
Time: **10:49**
